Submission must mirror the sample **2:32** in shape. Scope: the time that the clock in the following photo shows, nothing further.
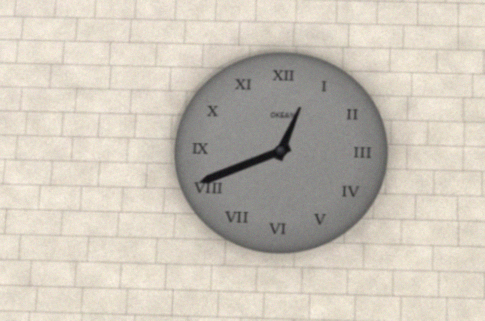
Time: **12:41**
